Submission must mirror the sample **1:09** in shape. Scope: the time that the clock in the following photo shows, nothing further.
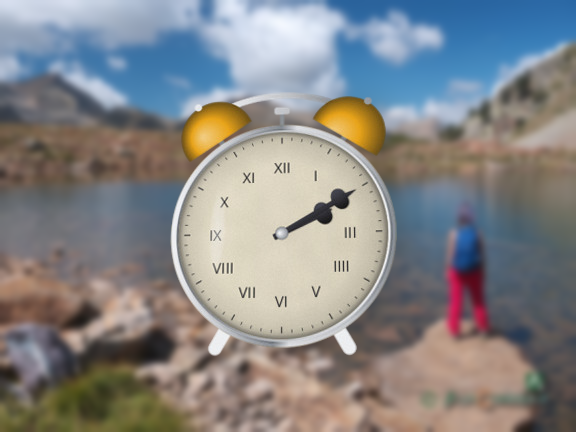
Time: **2:10**
